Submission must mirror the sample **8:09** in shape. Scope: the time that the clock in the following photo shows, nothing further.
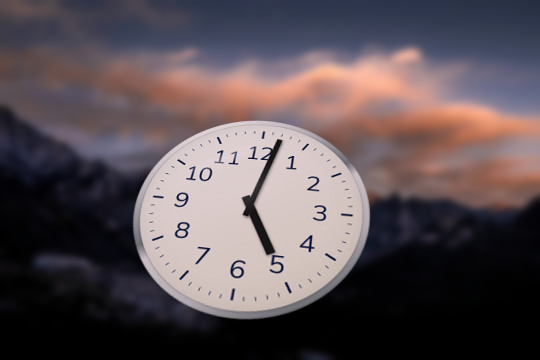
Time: **5:02**
